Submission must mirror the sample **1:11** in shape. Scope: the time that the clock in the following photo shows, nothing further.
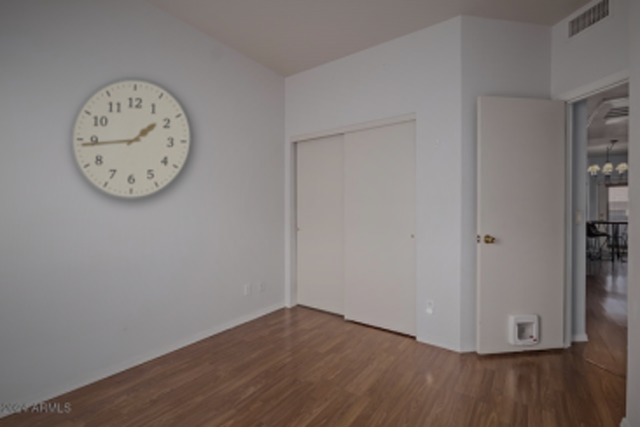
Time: **1:44**
